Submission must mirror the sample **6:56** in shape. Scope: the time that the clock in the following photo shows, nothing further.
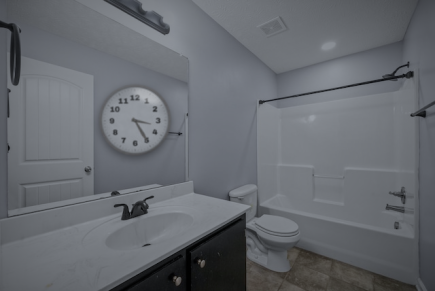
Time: **3:25**
